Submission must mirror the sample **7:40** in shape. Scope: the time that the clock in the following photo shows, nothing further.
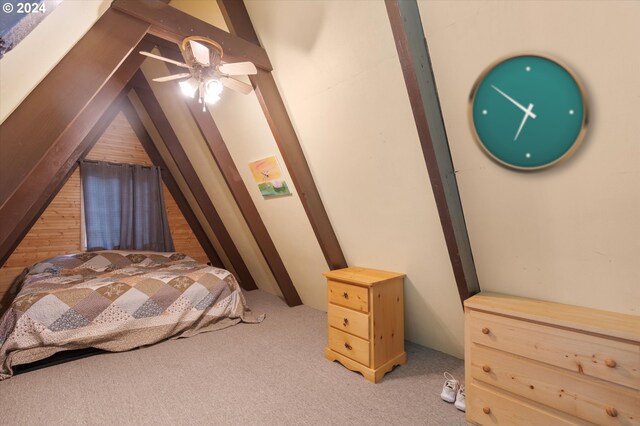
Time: **6:51**
